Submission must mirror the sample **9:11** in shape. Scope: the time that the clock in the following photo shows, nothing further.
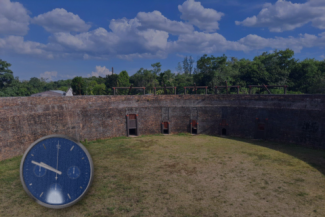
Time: **9:48**
